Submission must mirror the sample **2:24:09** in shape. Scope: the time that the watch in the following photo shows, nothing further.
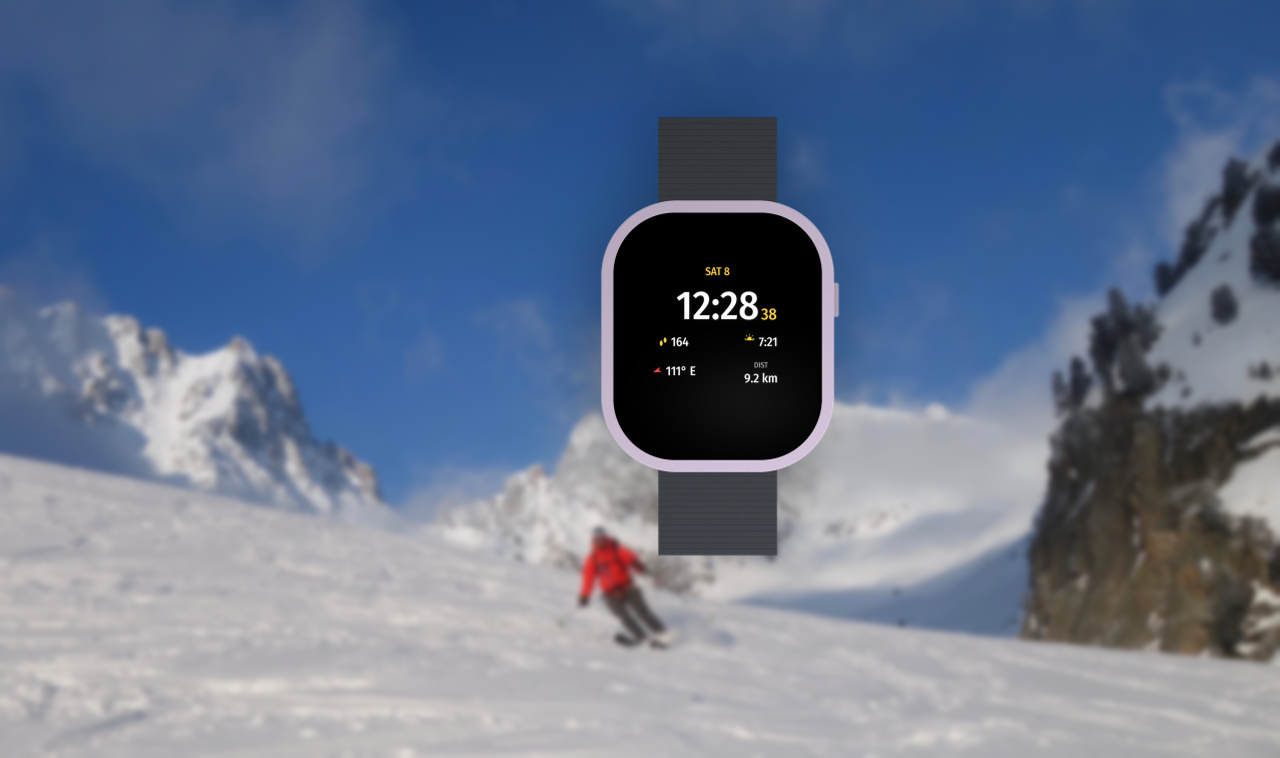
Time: **12:28:38**
